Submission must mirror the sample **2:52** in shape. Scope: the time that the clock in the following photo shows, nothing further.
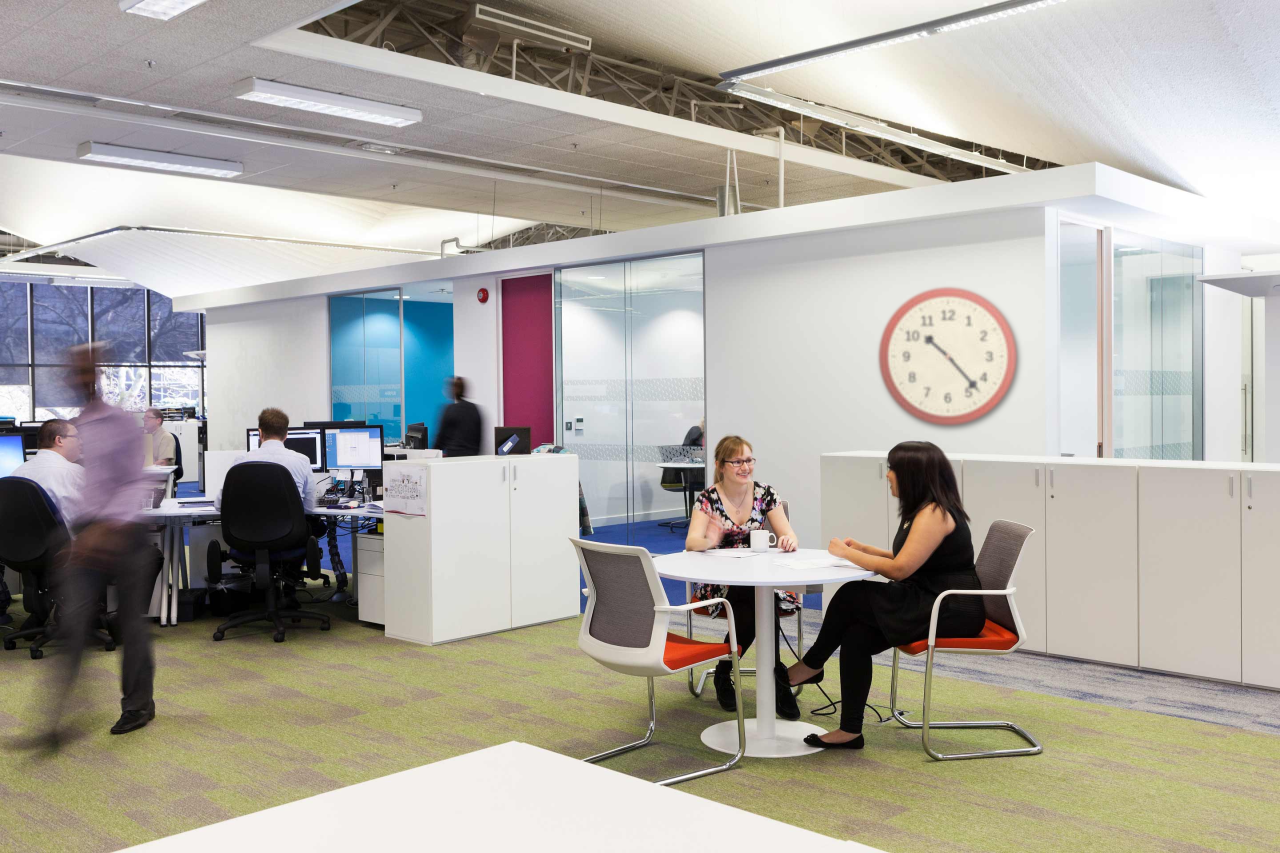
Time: **10:23**
